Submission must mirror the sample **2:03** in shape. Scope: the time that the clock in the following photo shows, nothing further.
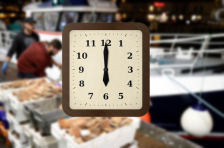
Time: **6:00**
